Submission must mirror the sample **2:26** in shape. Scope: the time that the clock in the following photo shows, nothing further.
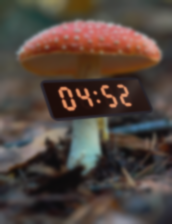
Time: **4:52**
